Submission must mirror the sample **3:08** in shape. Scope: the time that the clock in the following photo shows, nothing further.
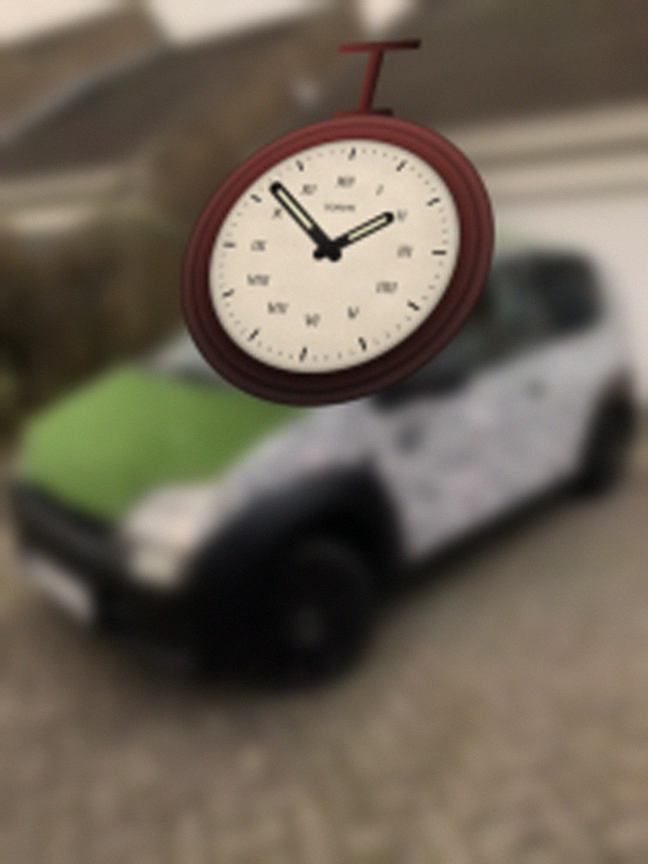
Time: **1:52**
